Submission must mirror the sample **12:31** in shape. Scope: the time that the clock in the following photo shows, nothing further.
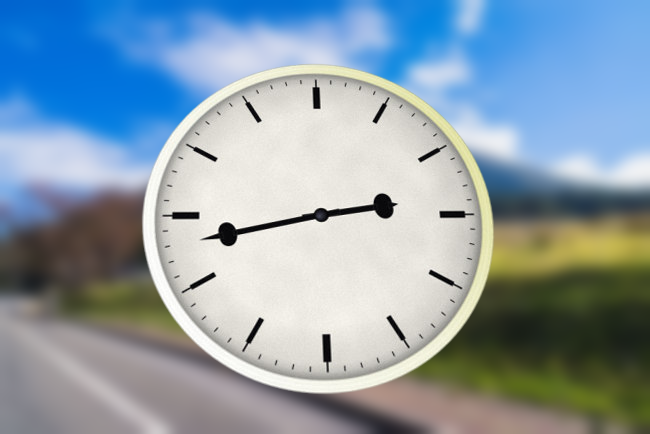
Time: **2:43**
